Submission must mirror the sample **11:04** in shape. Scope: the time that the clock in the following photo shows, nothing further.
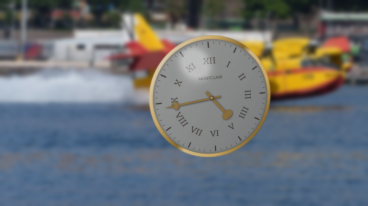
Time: **4:44**
